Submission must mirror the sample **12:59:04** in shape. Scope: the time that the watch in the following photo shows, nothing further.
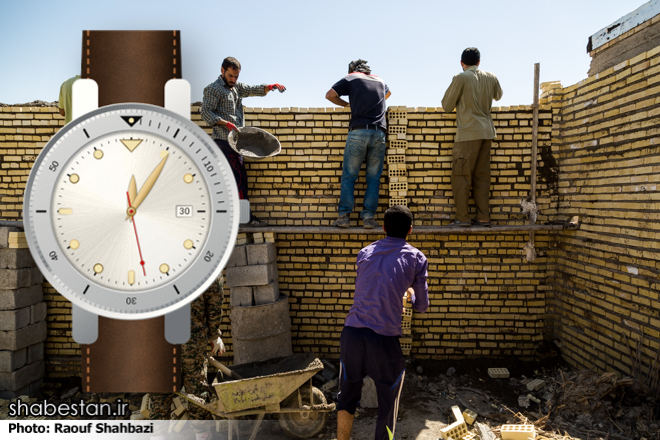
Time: **12:05:28**
